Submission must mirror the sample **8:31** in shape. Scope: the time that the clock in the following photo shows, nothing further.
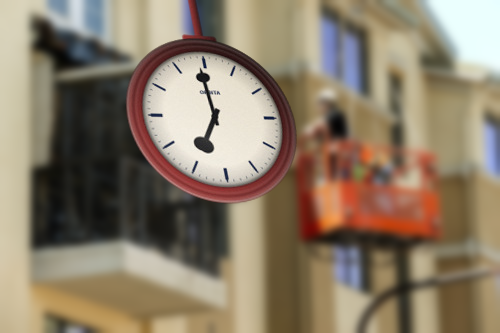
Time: **6:59**
